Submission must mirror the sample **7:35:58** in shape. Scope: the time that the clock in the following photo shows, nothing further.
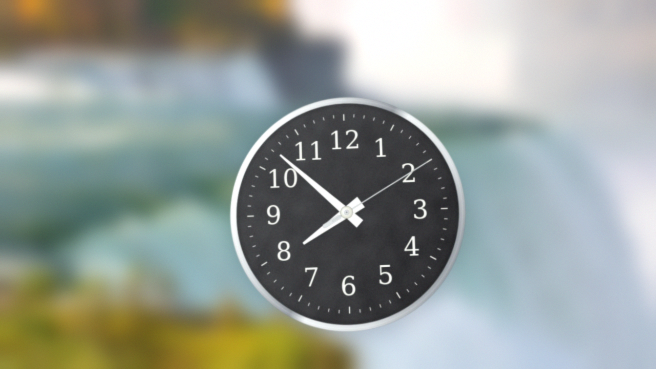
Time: **7:52:10**
